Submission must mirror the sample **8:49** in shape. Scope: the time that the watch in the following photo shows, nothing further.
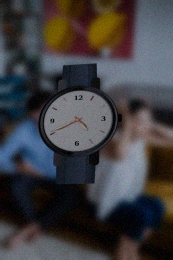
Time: **4:41**
